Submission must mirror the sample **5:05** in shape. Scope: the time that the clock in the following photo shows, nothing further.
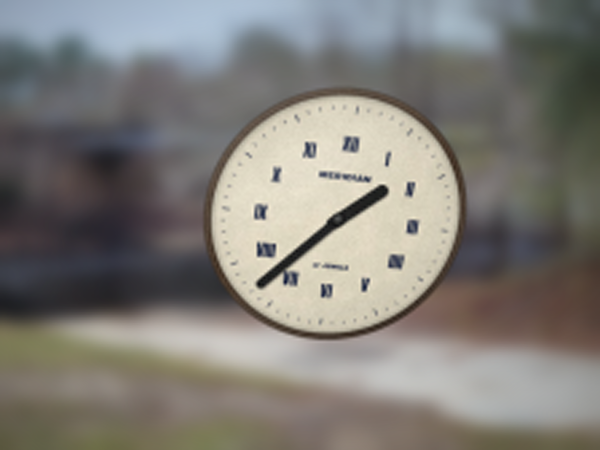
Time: **1:37**
